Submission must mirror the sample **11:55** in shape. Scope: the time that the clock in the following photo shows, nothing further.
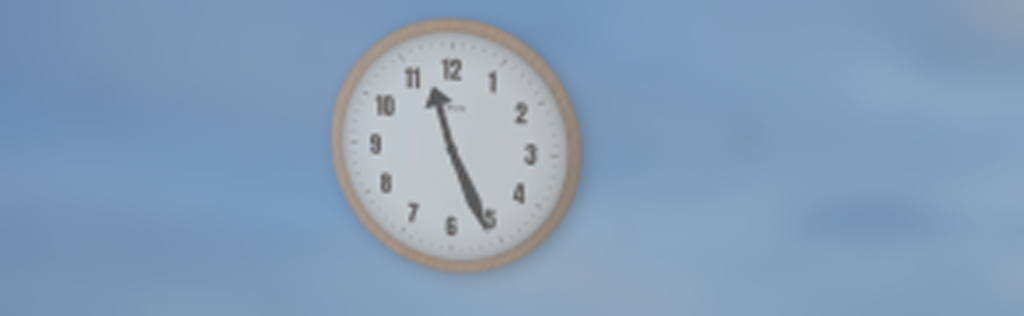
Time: **11:26**
